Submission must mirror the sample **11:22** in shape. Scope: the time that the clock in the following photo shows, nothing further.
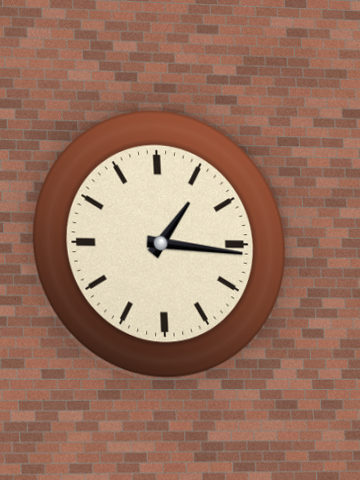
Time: **1:16**
